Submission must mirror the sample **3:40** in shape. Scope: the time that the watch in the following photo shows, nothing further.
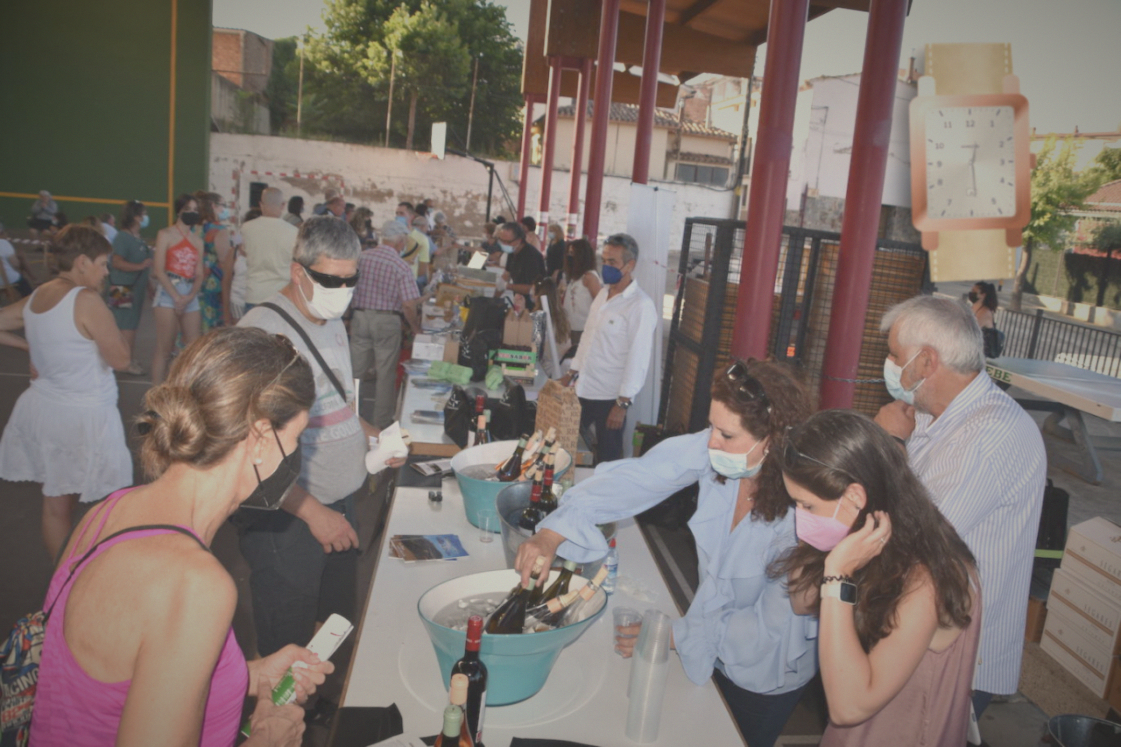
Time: **12:29**
